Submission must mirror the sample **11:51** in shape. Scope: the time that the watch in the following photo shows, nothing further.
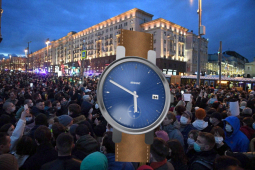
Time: **5:49**
